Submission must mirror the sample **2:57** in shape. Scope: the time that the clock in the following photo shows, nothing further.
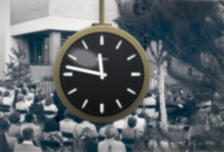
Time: **11:47**
